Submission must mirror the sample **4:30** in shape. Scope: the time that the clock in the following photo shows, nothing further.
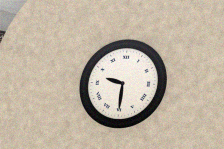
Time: **9:30**
